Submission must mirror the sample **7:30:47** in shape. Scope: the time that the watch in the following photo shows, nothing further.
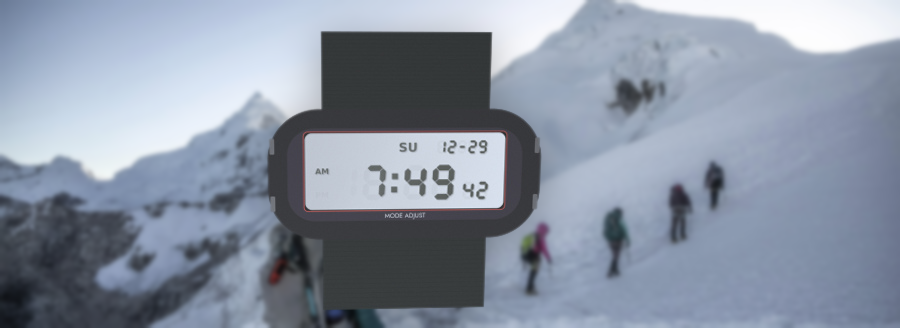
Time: **7:49:42**
